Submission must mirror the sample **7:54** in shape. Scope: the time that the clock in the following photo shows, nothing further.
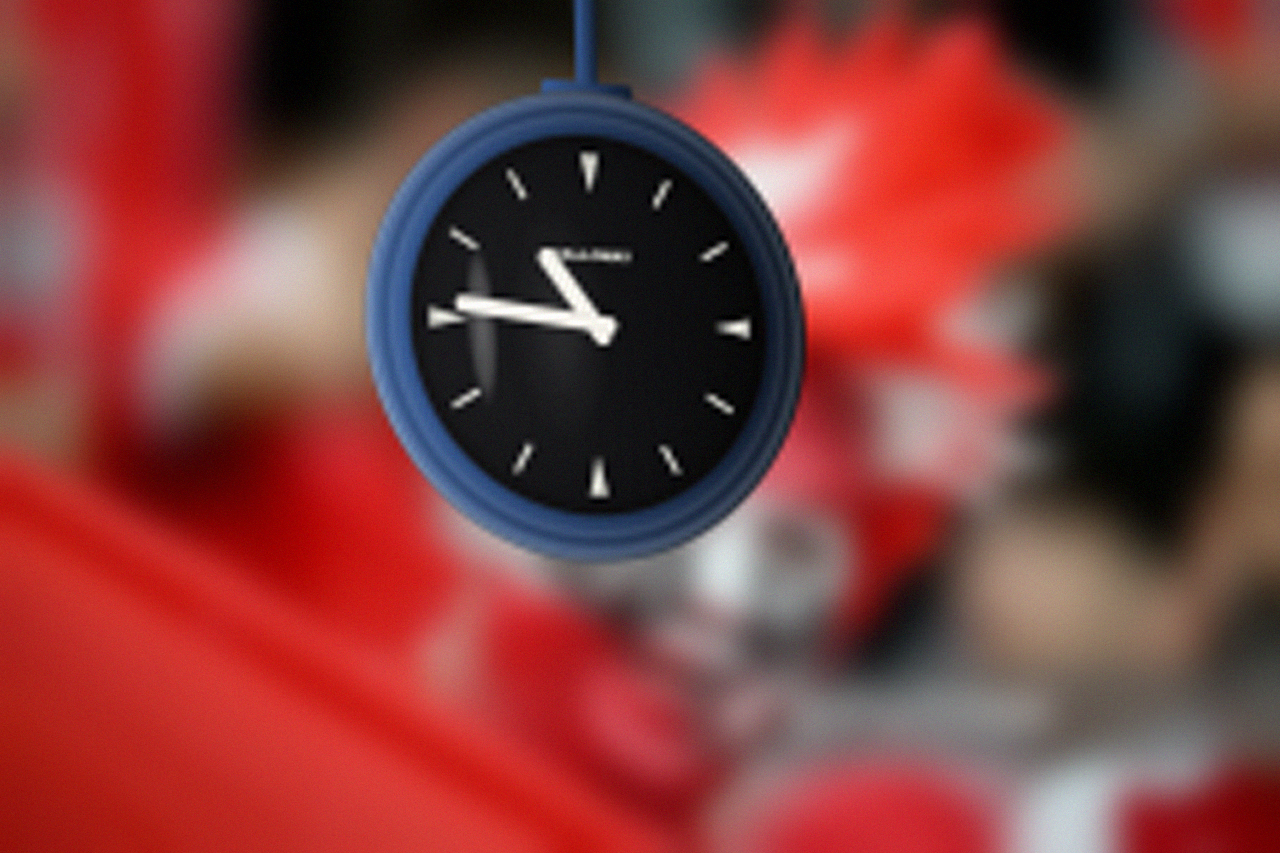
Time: **10:46**
